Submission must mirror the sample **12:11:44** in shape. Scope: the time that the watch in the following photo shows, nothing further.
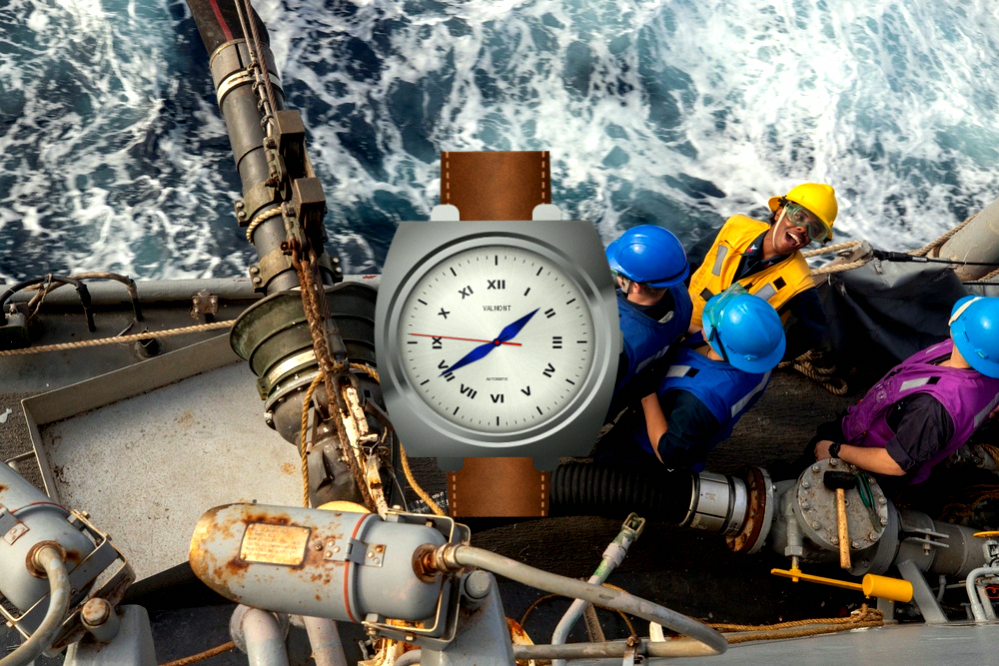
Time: **1:39:46**
